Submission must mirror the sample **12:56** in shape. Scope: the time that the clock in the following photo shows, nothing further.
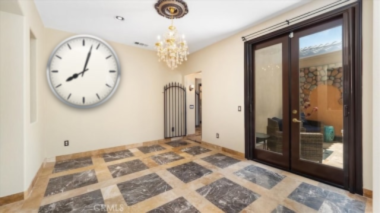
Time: **8:03**
